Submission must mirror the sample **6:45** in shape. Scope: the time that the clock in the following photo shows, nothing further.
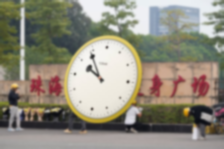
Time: **9:54**
